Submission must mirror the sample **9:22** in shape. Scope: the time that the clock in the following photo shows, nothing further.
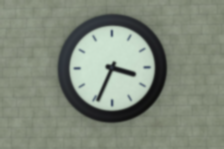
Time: **3:34**
